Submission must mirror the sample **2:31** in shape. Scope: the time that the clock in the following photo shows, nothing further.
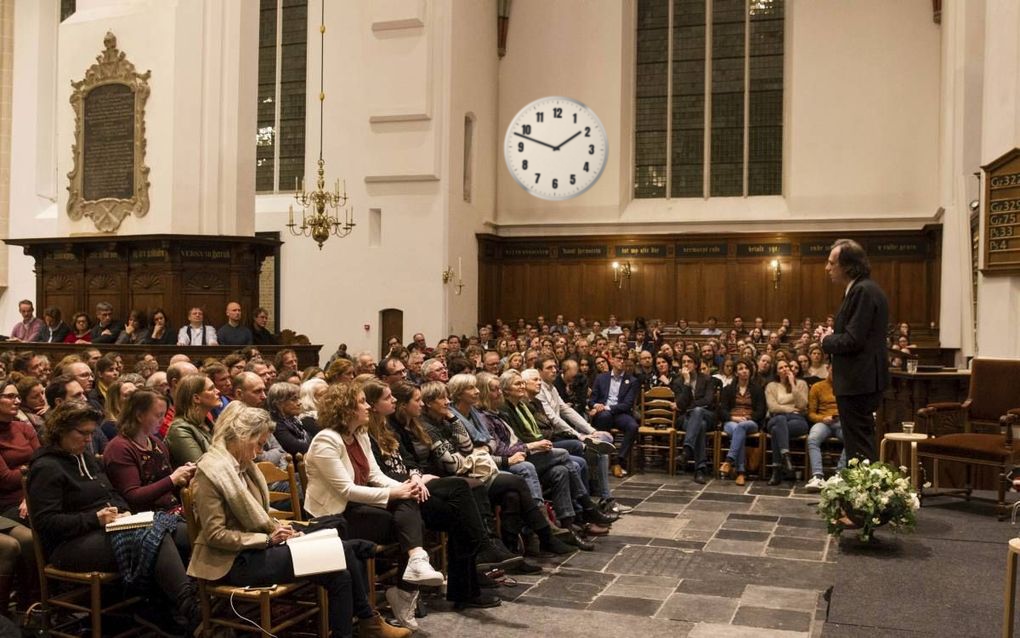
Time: **1:48**
